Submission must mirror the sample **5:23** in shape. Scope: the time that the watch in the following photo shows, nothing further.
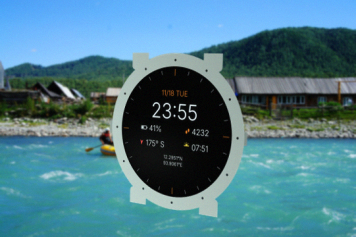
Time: **23:55**
